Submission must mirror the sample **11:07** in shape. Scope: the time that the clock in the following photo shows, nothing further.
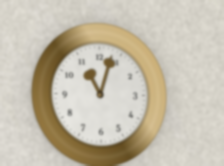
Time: **11:03**
